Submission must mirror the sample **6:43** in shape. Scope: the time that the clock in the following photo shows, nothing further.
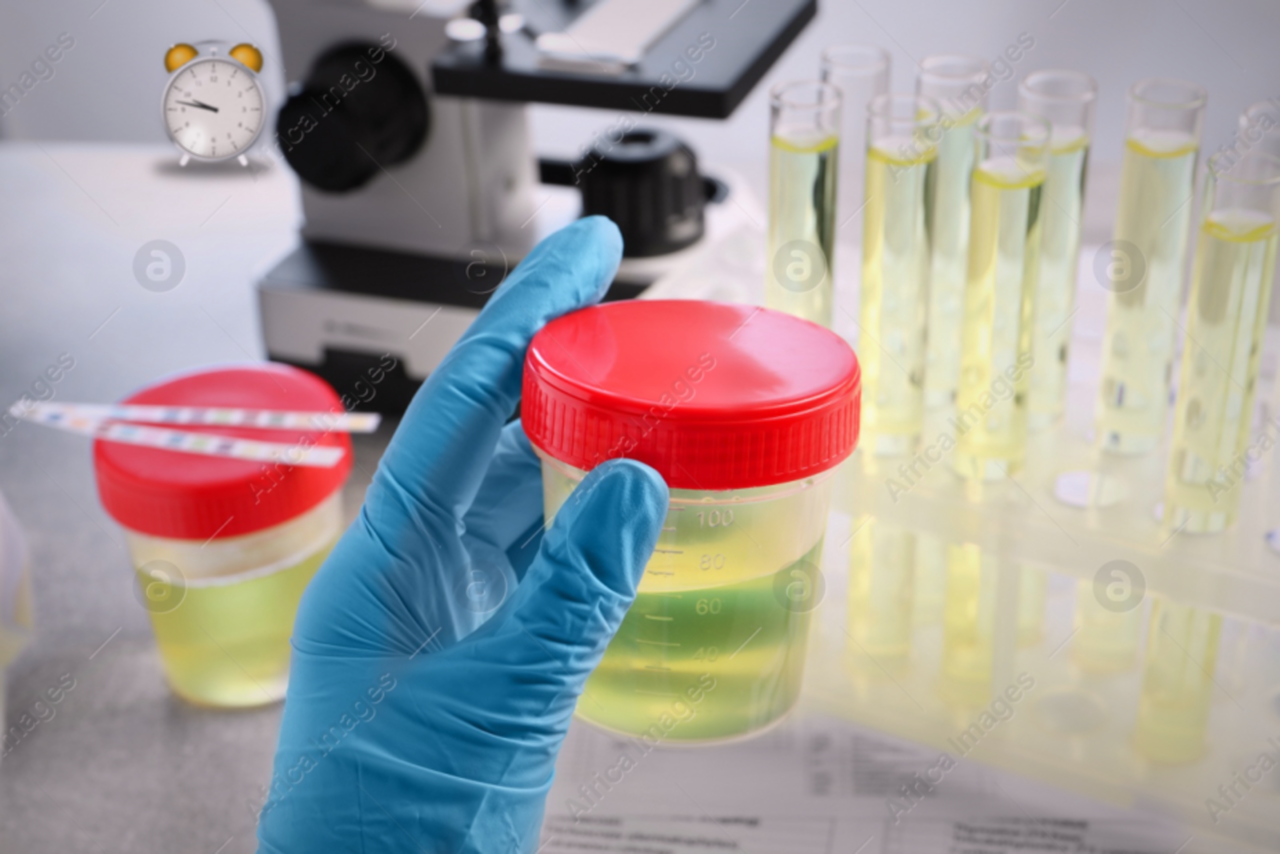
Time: **9:47**
